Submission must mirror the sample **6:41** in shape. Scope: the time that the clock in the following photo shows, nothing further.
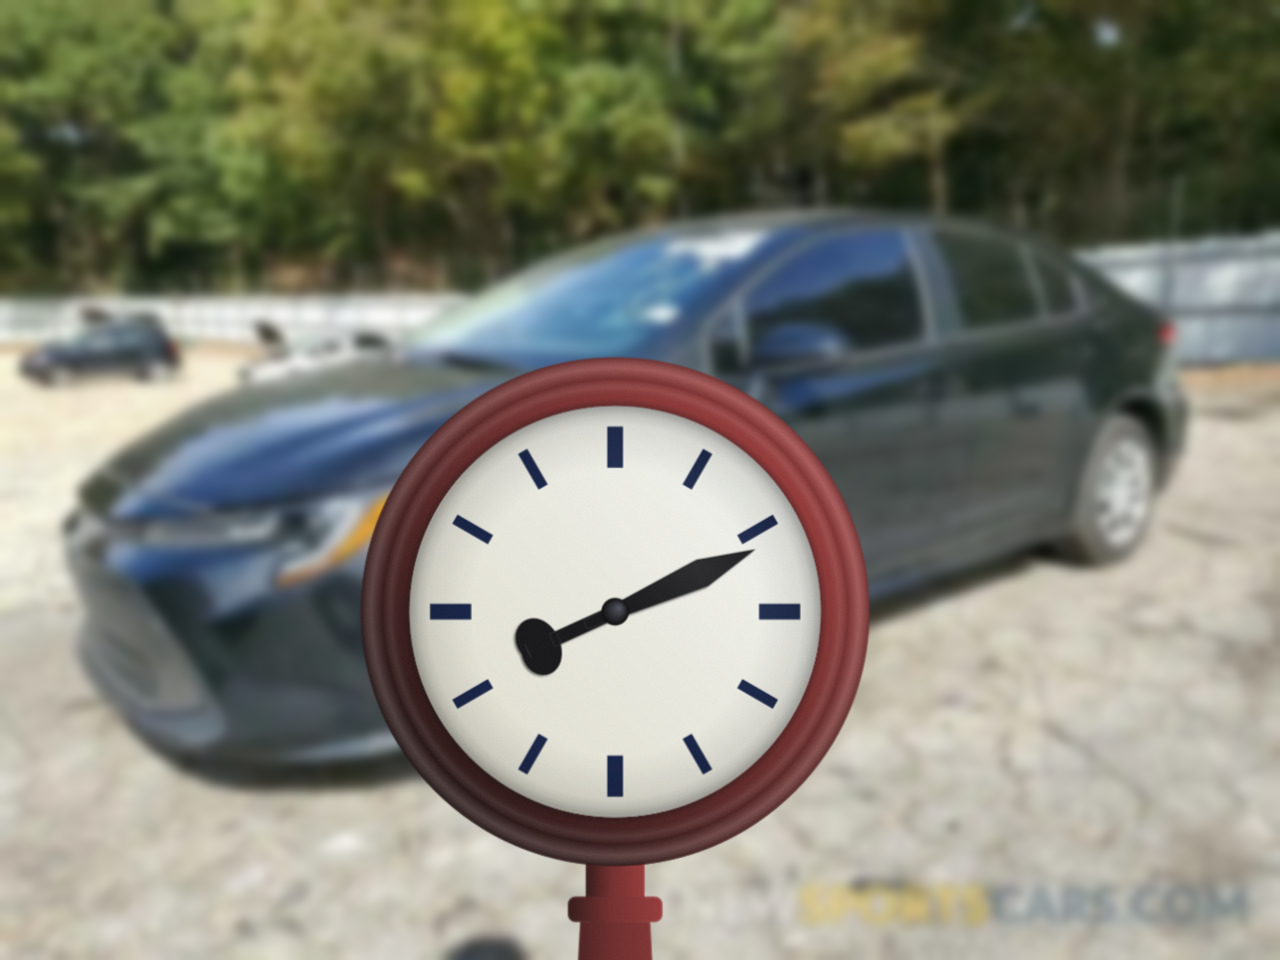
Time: **8:11**
